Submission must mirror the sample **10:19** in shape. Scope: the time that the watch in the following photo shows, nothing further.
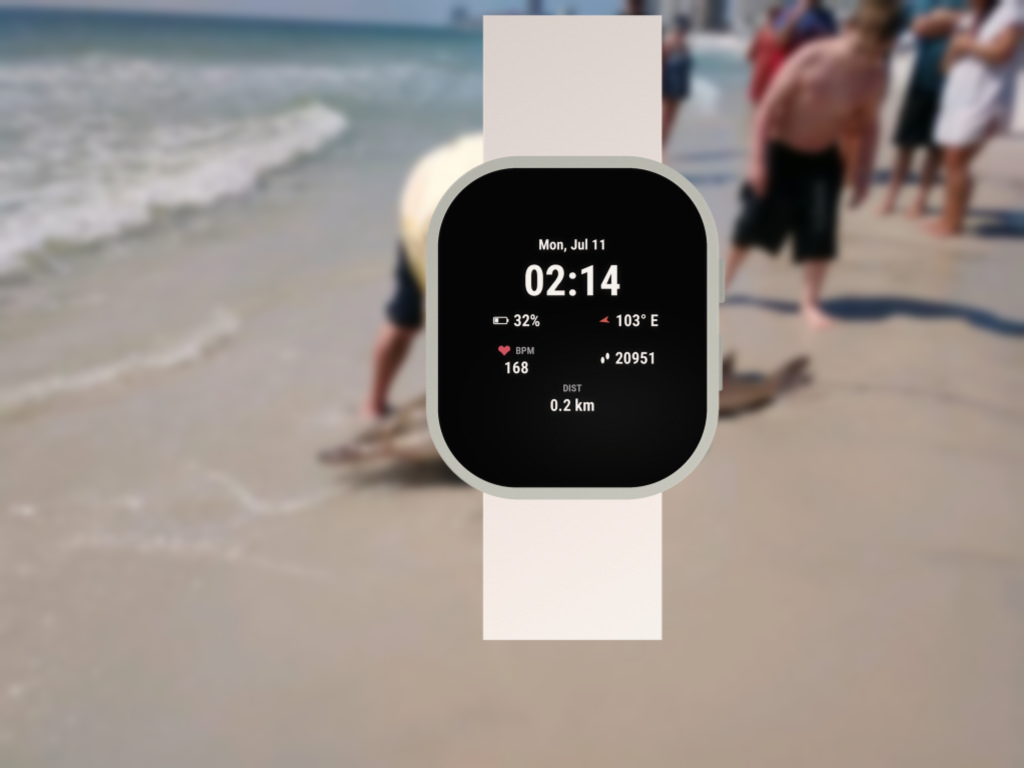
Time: **2:14**
